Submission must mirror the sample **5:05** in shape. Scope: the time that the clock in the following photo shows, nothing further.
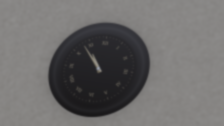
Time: **10:53**
